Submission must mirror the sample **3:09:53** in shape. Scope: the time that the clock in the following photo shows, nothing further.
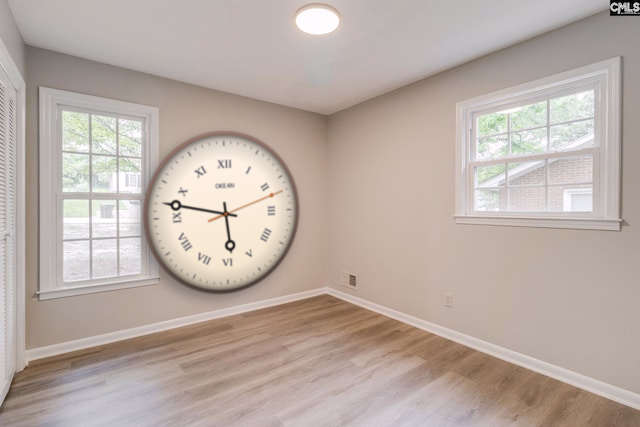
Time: **5:47:12**
